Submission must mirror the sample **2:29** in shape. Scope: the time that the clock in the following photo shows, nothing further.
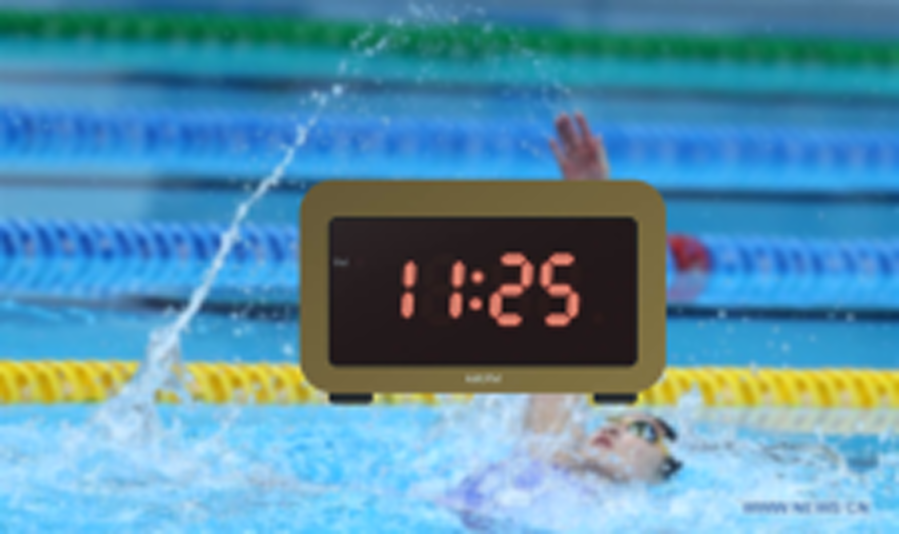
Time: **11:25**
